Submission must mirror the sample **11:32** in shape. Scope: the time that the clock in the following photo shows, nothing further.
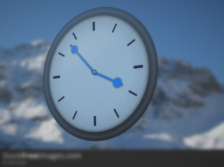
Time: **3:53**
